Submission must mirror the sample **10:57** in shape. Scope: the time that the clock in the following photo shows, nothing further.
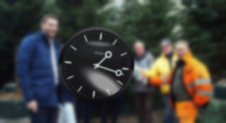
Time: **1:17**
